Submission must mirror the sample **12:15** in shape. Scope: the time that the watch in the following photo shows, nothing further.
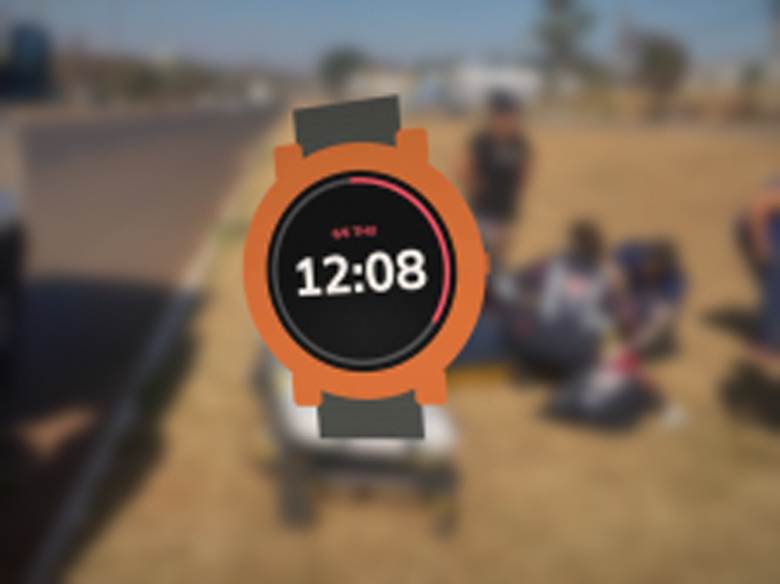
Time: **12:08**
